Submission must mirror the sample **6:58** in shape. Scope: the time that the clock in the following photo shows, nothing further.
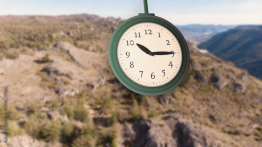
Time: **10:15**
